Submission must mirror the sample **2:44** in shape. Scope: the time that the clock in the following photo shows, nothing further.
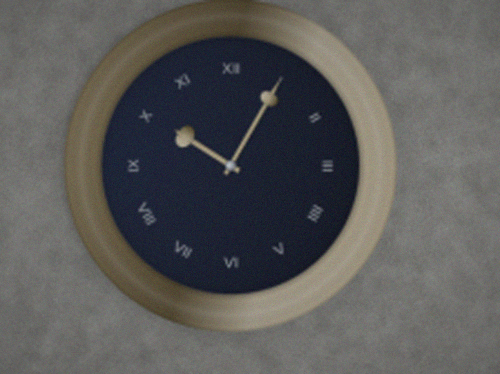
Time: **10:05**
